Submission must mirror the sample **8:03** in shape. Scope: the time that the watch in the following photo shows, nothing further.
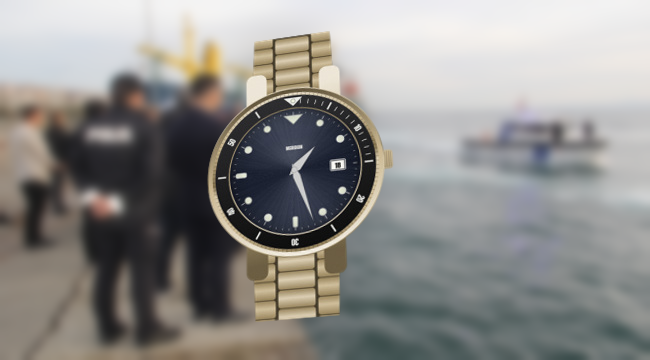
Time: **1:27**
